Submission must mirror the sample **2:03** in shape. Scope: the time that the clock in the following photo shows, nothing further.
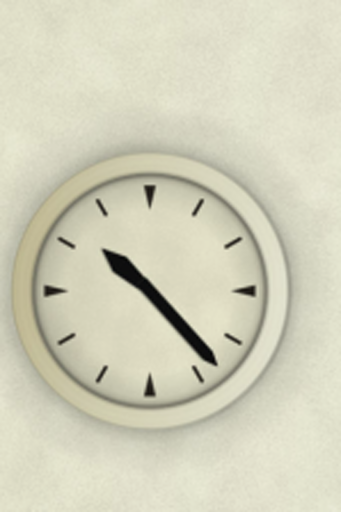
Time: **10:23**
